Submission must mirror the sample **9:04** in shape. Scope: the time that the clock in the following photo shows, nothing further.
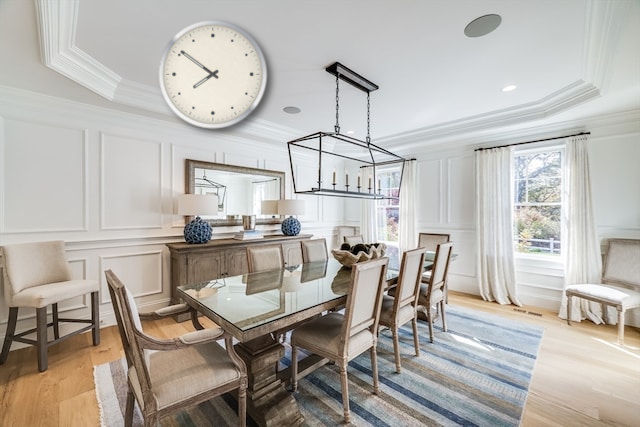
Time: **7:51**
